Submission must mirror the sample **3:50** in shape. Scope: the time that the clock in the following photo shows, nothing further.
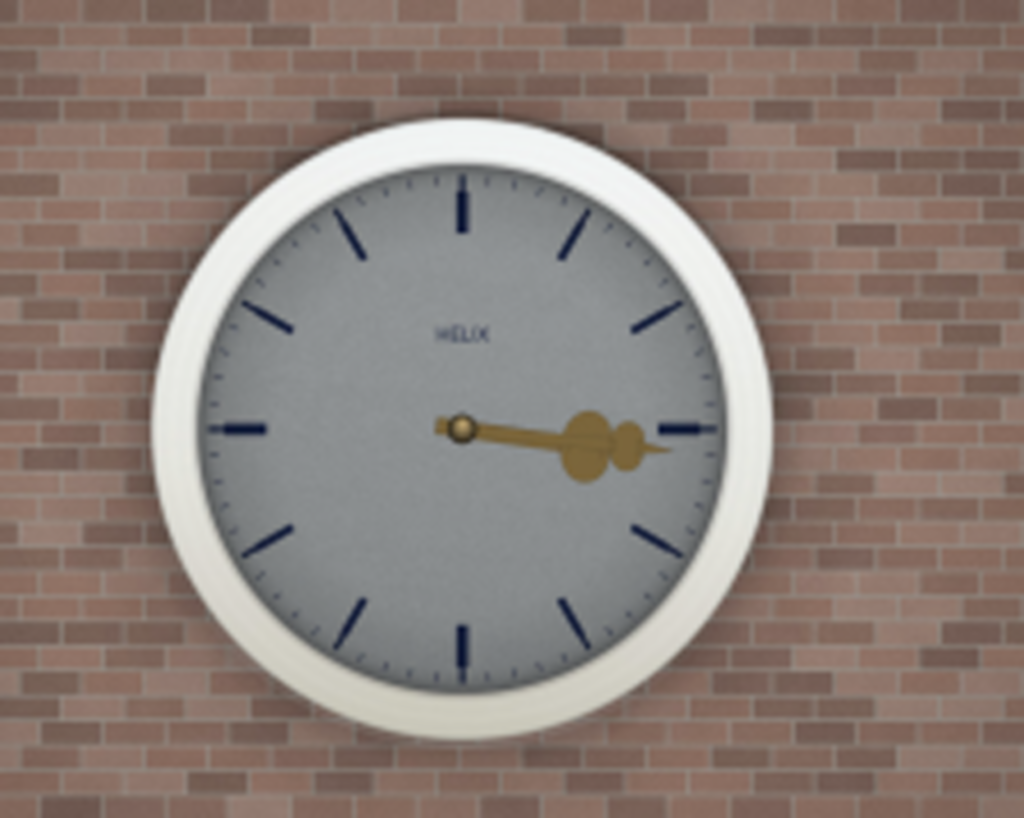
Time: **3:16**
